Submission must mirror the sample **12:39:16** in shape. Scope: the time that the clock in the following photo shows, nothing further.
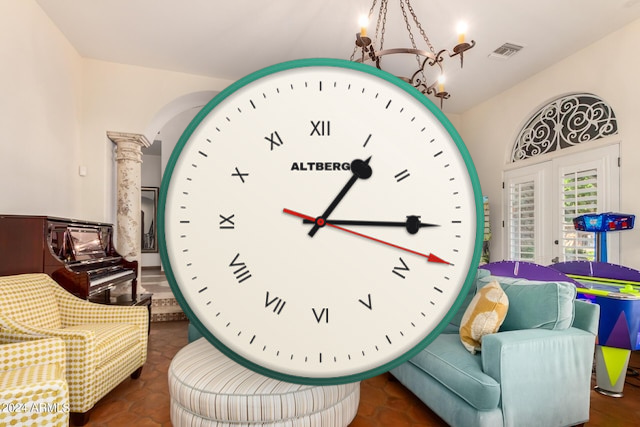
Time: **1:15:18**
